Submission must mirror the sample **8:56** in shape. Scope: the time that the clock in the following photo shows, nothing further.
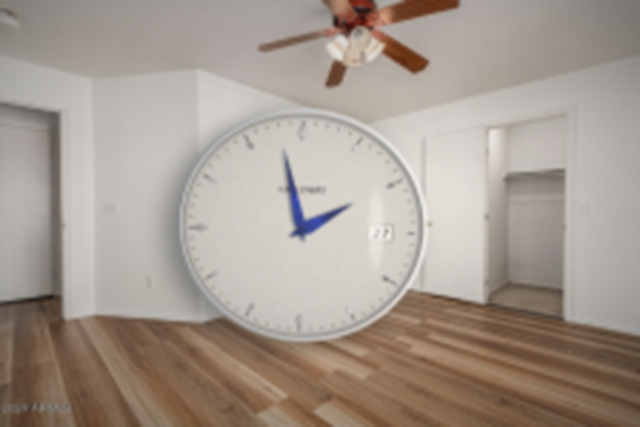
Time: **1:58**
